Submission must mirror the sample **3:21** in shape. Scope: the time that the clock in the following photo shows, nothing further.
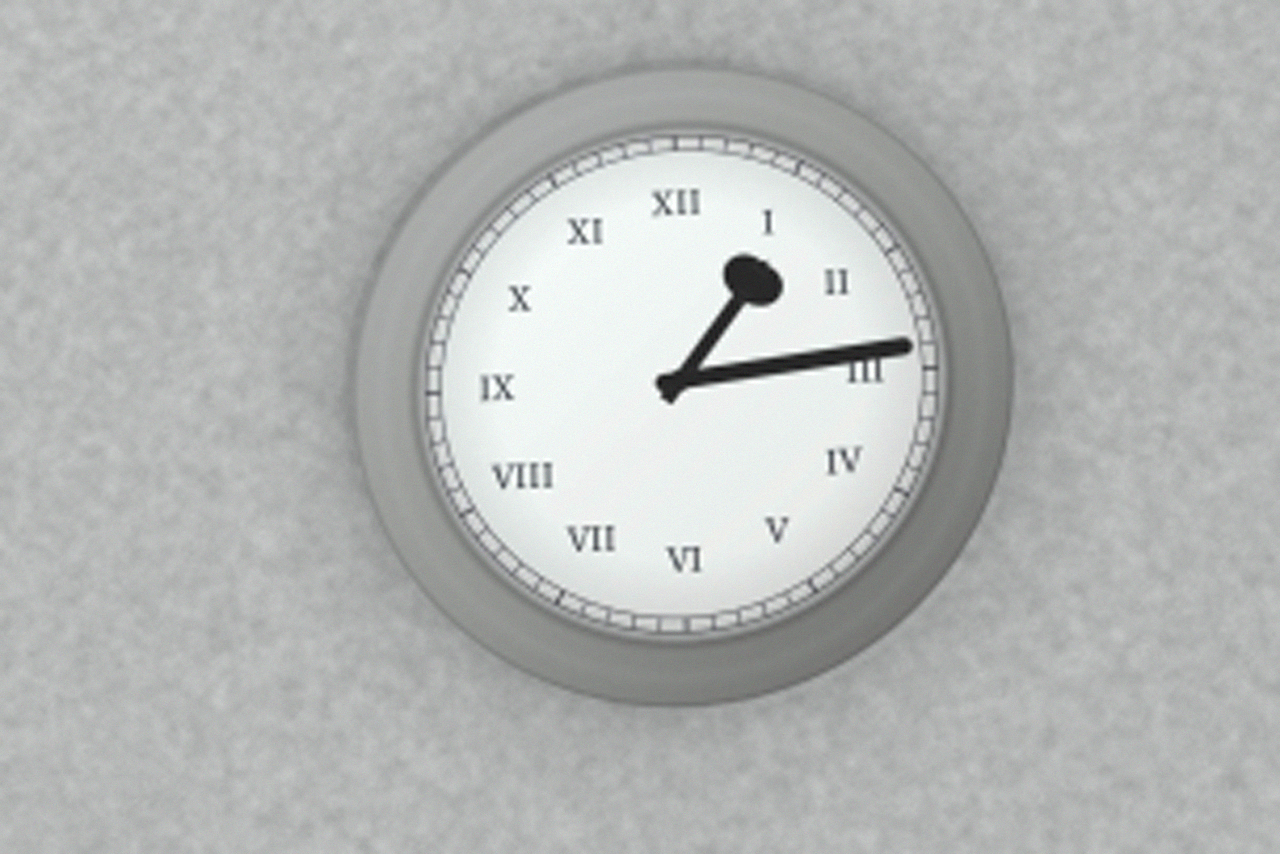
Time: **1:14**
